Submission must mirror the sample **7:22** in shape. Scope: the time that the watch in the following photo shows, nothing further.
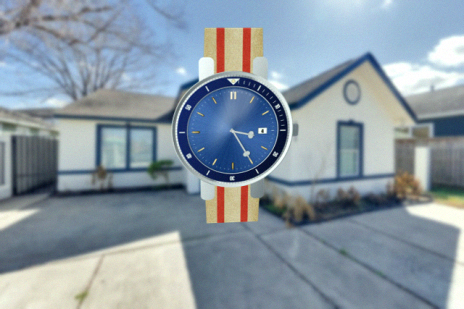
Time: **3:25**
